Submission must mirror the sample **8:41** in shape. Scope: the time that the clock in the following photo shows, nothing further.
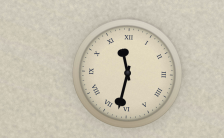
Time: **11:32**
